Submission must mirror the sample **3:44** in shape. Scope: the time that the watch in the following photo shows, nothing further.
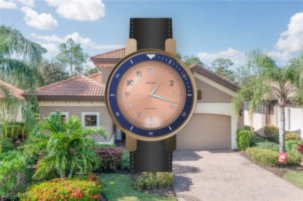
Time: **1:18**
